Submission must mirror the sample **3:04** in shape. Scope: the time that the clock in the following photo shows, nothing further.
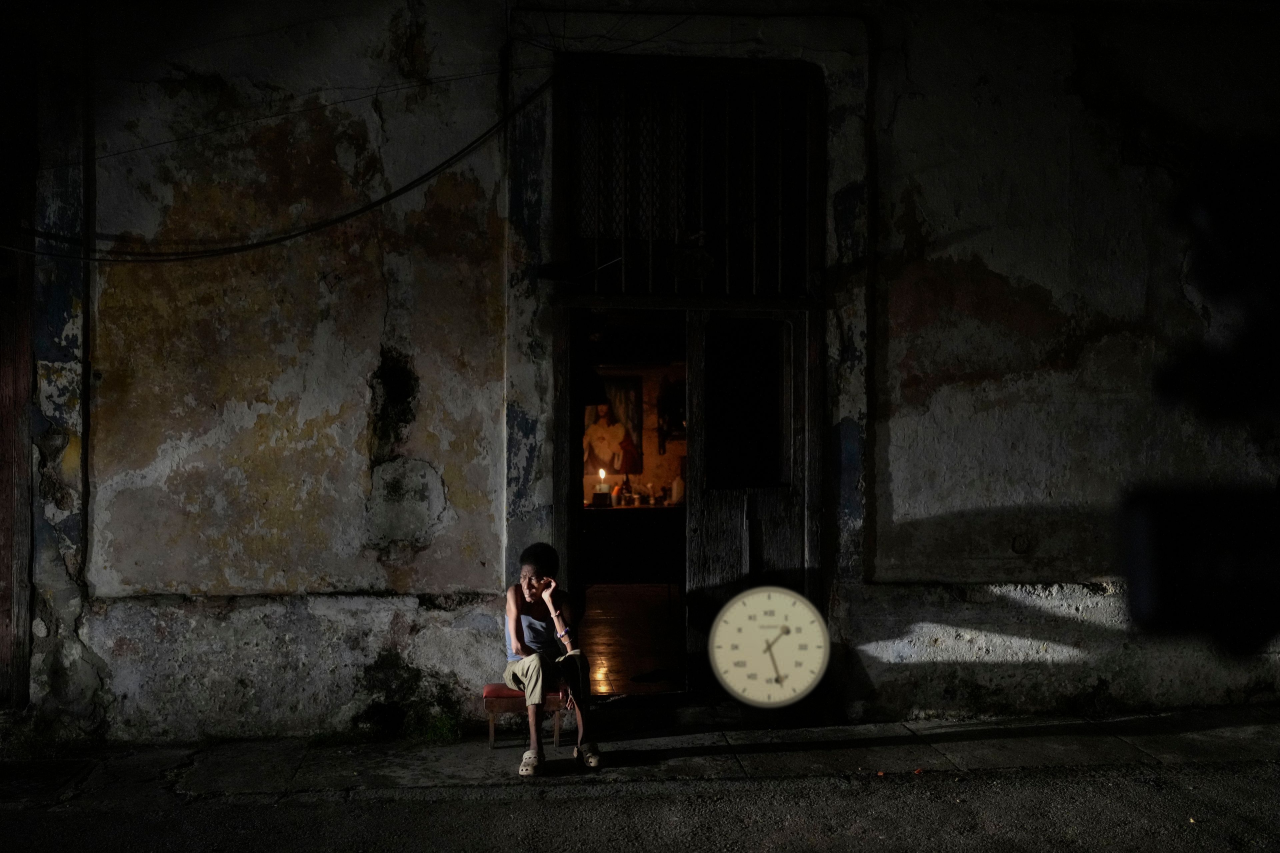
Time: **1:27**
